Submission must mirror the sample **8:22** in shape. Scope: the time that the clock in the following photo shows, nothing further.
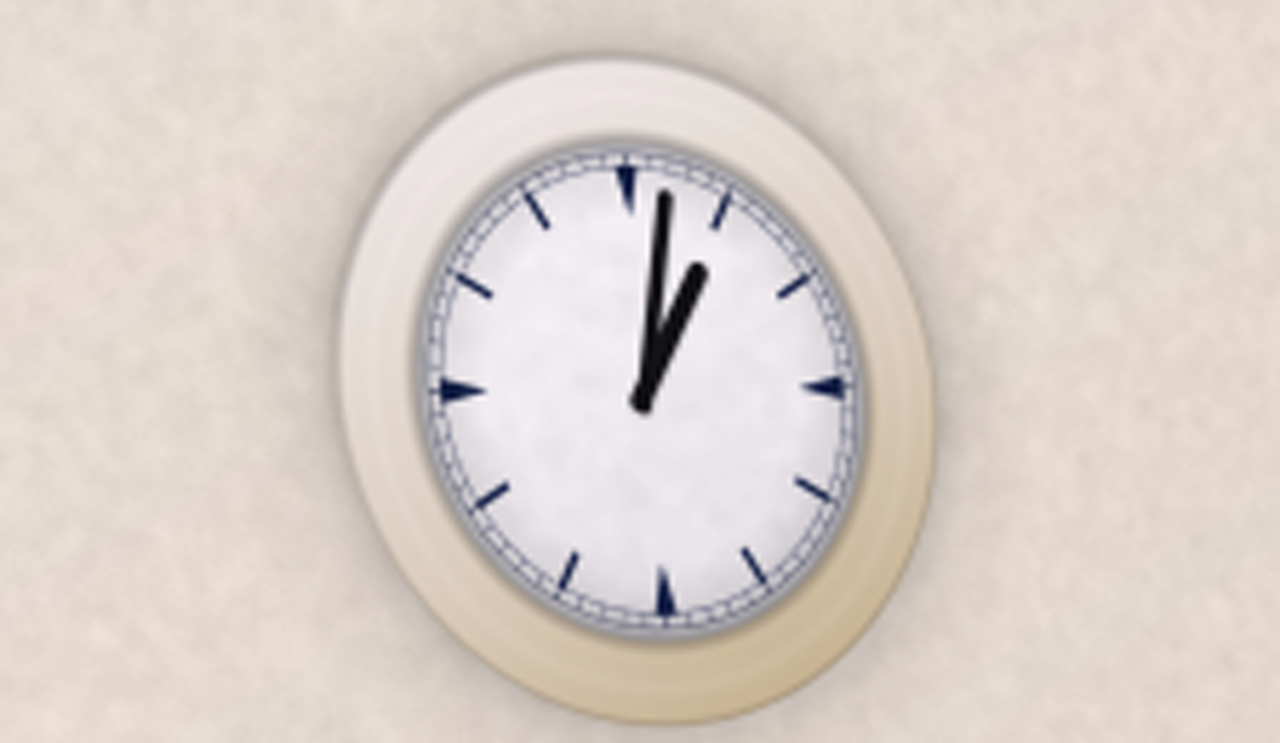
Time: **1:02**
